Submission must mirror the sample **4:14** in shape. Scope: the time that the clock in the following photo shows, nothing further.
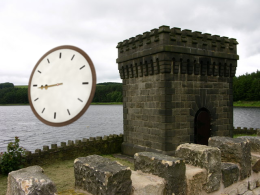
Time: **8:44**
